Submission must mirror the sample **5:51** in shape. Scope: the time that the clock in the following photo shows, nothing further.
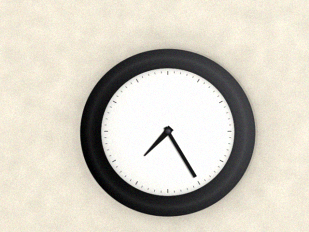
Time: **7:25**
